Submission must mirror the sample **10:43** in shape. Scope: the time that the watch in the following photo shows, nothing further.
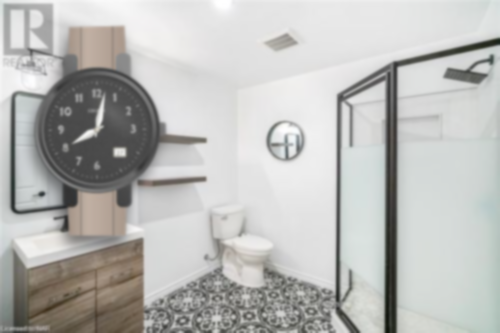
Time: **8:02**
